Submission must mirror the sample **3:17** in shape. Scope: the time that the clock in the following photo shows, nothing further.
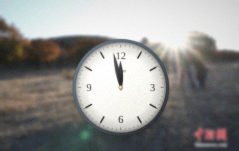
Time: **11:58**
